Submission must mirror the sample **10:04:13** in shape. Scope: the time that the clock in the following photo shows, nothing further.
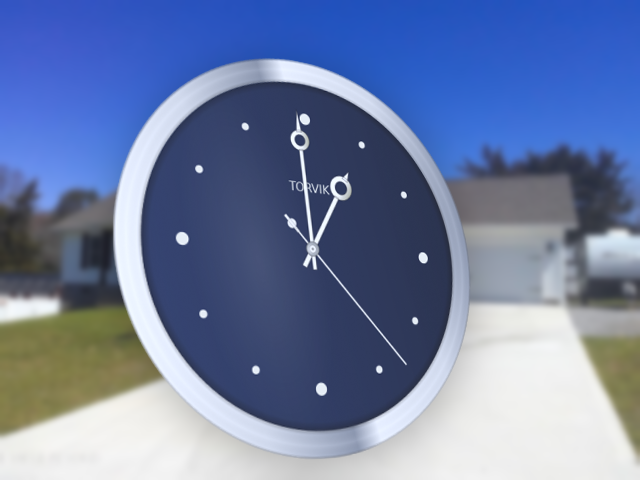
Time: **12:59:23**
